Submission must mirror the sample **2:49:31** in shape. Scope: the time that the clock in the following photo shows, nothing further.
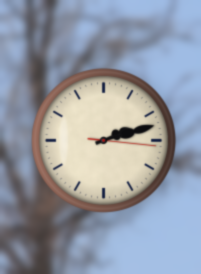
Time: **2:12:16**
